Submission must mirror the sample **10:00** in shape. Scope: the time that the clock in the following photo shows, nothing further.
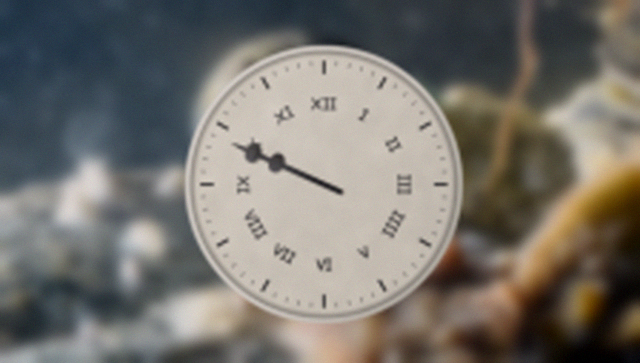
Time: **9:49**
